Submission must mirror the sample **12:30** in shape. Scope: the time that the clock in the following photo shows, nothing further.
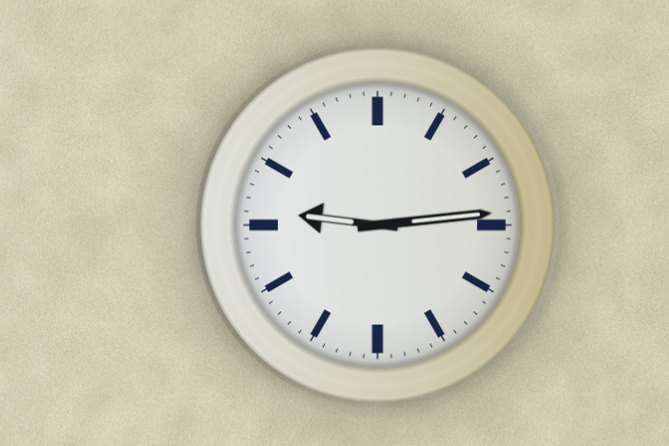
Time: **9:14**
